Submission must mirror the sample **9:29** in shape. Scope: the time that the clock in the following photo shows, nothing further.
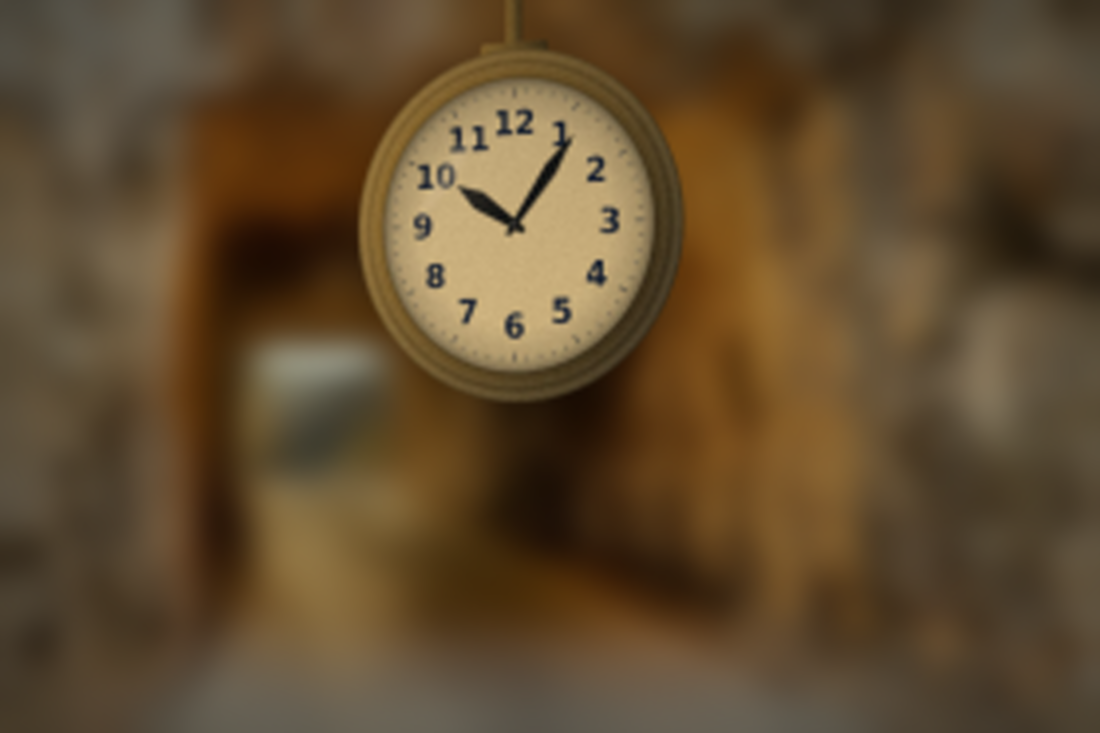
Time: **10:06**
